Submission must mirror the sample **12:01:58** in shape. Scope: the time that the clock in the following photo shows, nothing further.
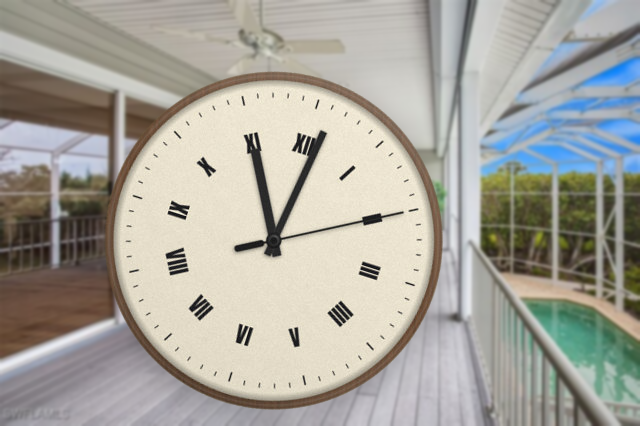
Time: **11:01:10**
